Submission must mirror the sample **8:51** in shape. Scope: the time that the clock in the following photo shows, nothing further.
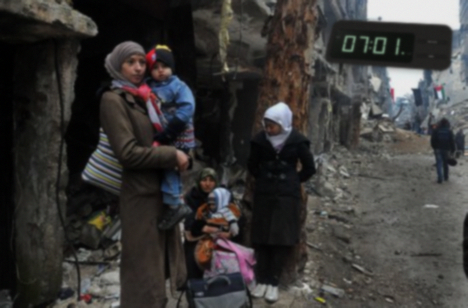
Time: **7:01**
